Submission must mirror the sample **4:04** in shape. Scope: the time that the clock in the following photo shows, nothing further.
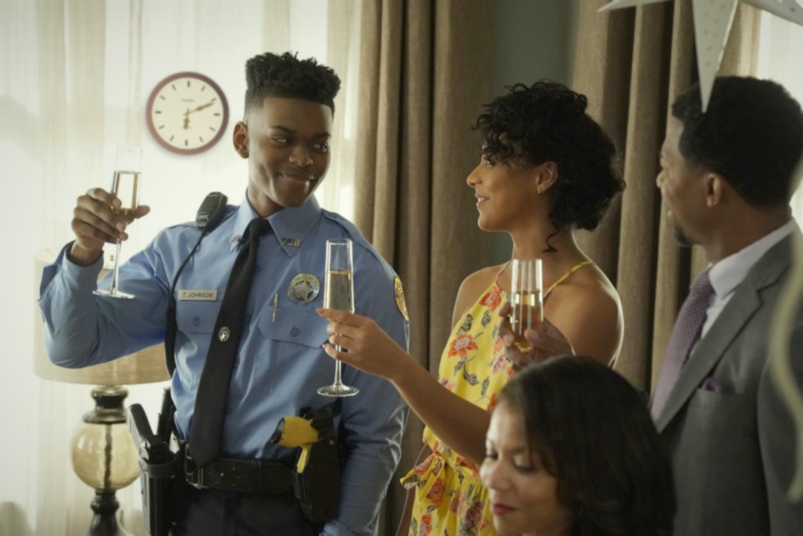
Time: **6:11**
